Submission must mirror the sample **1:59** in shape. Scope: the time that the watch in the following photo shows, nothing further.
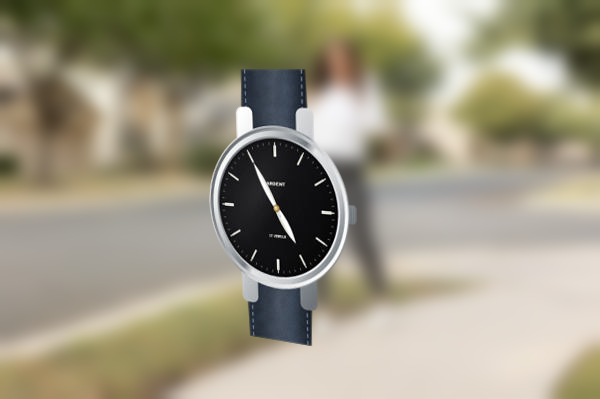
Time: **4:55**
